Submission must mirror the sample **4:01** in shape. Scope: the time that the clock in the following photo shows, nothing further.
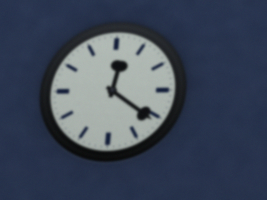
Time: **12:21**
